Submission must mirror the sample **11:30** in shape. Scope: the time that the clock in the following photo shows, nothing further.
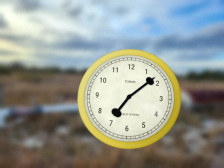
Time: **7:08**
